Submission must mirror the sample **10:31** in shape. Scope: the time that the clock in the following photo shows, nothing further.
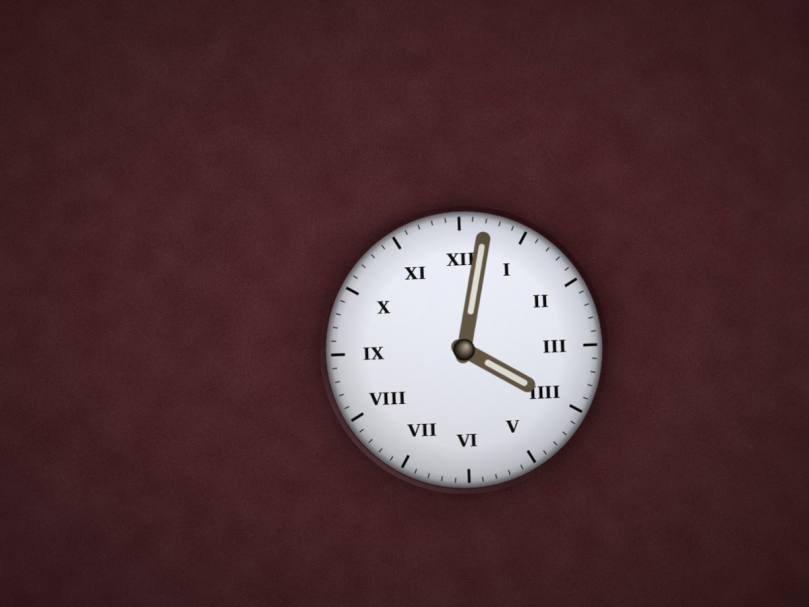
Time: **4:02**
